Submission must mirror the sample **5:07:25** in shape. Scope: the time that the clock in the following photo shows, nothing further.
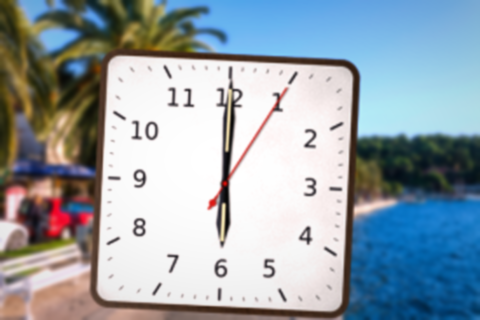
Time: **6:00:05**
